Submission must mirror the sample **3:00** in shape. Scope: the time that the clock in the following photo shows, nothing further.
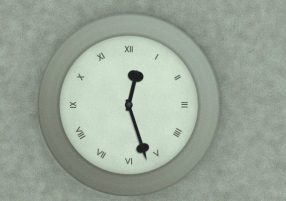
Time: **12:27**
